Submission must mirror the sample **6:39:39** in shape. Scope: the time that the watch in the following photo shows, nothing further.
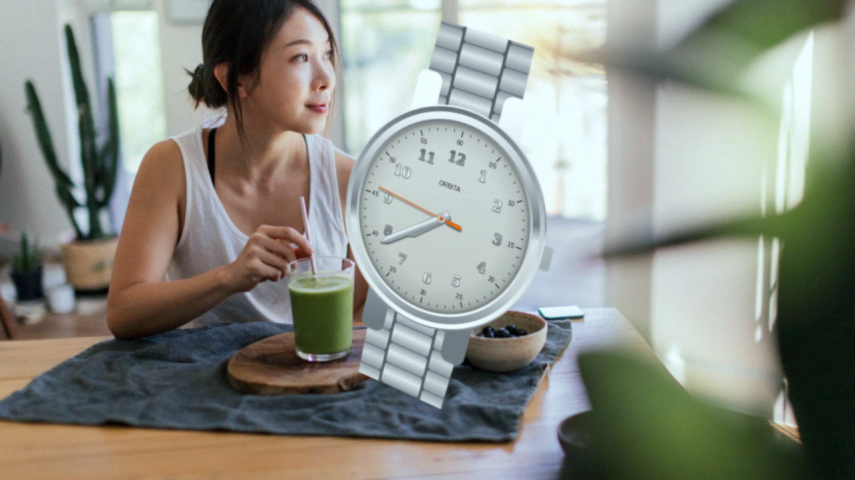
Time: **7:38:46**
